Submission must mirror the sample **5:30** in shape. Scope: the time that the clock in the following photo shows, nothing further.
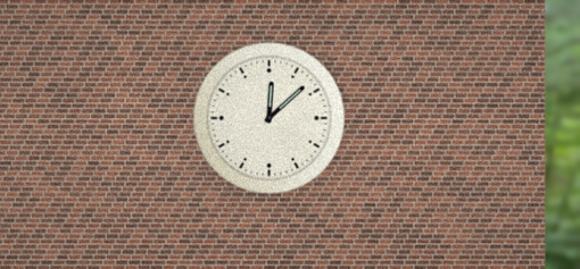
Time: **12:08**
